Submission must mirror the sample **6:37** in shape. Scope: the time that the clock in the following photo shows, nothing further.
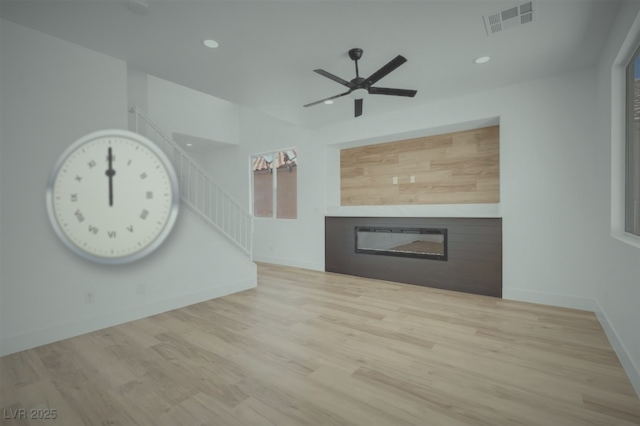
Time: **12:00**
